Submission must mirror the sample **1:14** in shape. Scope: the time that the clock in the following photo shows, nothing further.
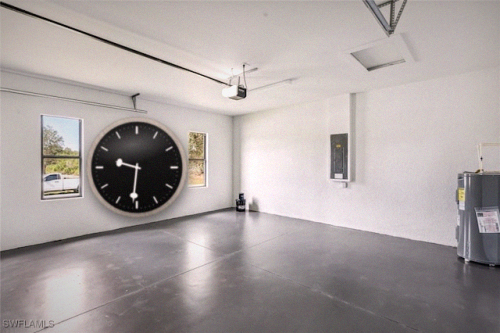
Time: **9:31**
